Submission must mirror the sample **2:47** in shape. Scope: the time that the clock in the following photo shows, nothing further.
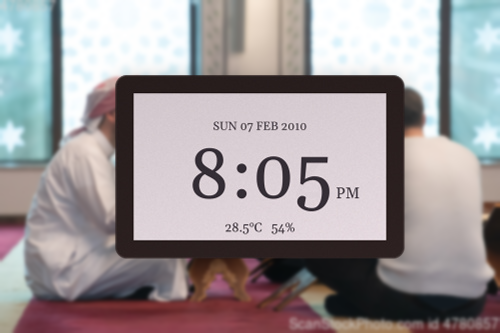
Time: **8:05**
